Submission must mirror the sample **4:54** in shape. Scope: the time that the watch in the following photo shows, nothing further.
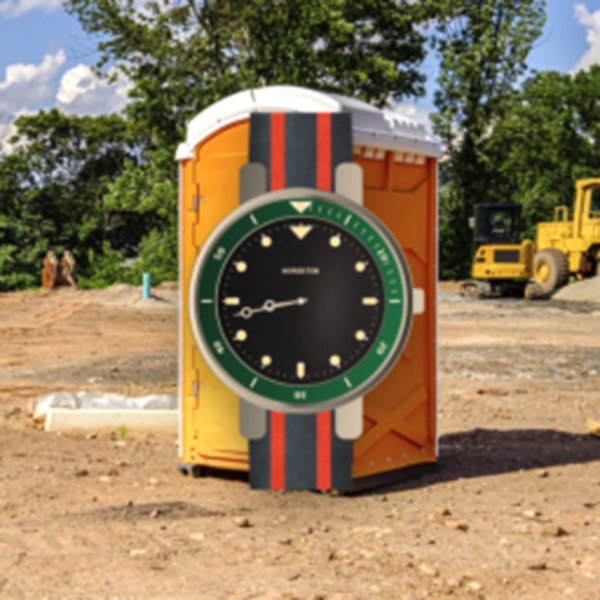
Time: **8:43**
